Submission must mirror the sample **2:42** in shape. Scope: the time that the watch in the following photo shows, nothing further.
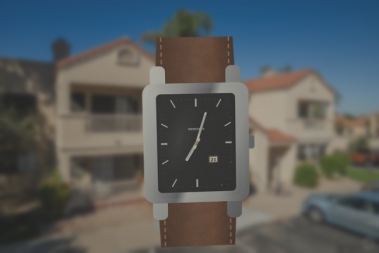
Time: **7:03**
